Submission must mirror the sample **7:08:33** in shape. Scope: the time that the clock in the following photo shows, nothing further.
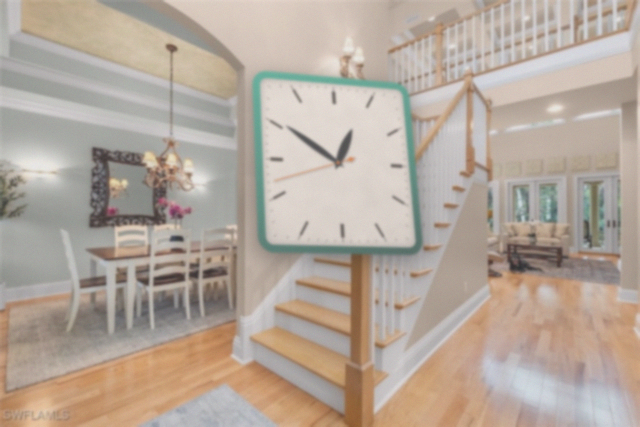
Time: **12:50:42**
